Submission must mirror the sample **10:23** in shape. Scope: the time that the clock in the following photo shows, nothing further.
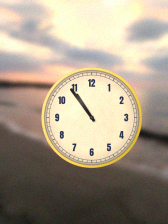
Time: **10:54**
